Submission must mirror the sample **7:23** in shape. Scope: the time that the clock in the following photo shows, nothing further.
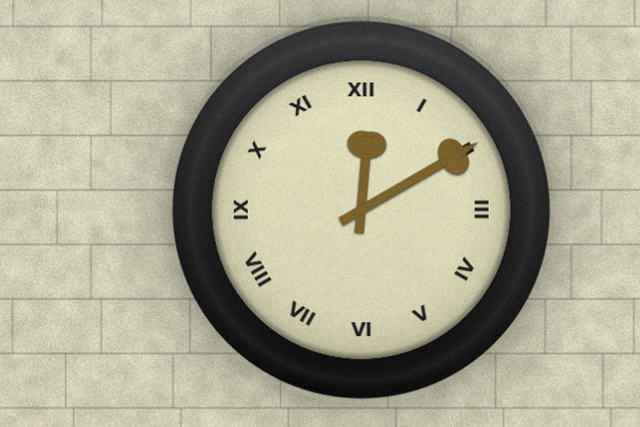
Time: **12:10**
